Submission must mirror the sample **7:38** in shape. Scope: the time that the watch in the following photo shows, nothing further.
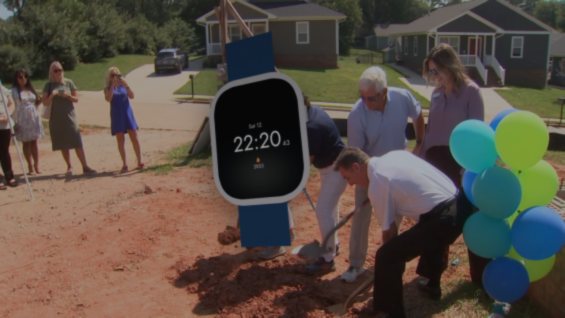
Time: **22:20**
